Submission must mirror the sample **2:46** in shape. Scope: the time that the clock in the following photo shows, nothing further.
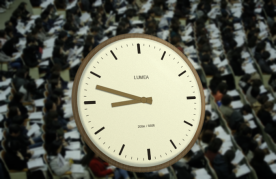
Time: **8:48**
